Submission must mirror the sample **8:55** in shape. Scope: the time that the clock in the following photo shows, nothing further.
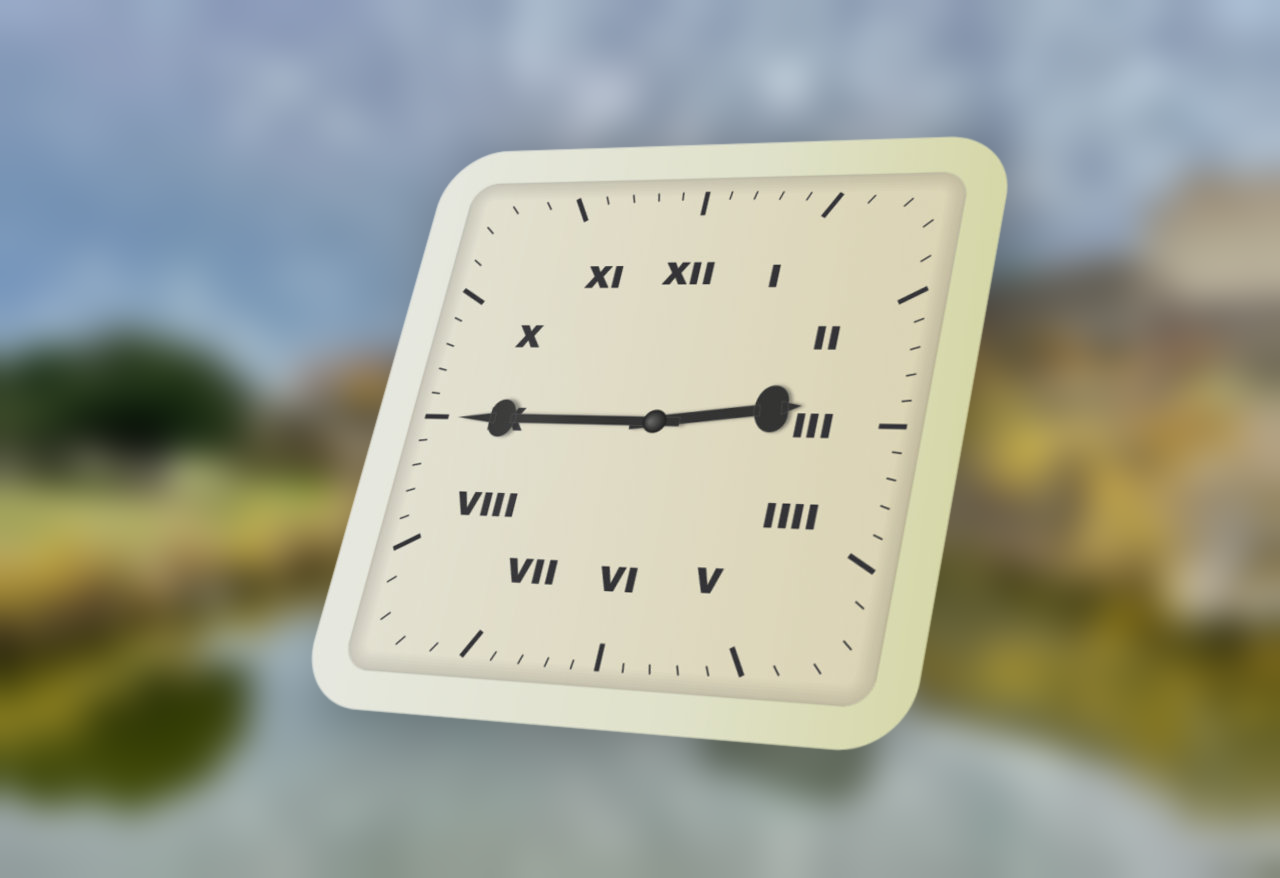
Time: **2:45**
